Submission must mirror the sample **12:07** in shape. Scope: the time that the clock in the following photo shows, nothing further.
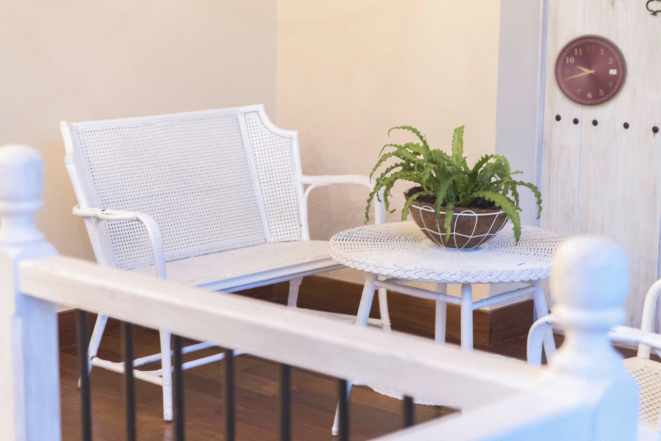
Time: **9:42**
